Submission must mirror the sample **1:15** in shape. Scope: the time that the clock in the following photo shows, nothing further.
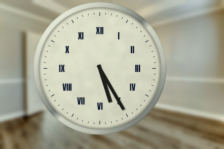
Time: **5:25**
